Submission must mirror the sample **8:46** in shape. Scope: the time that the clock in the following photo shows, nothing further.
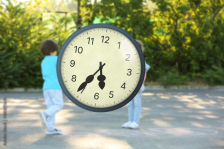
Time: **5:36**
